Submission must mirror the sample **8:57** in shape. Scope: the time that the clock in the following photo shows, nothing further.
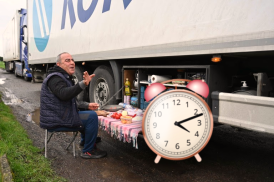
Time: **4:12**
